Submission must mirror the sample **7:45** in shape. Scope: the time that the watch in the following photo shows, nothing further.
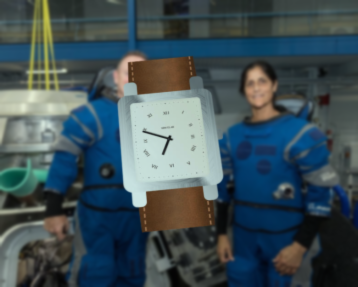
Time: **6:49**
